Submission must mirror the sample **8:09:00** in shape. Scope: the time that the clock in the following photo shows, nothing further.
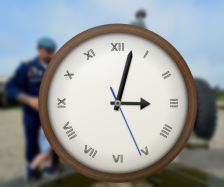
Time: **3:02:26**
